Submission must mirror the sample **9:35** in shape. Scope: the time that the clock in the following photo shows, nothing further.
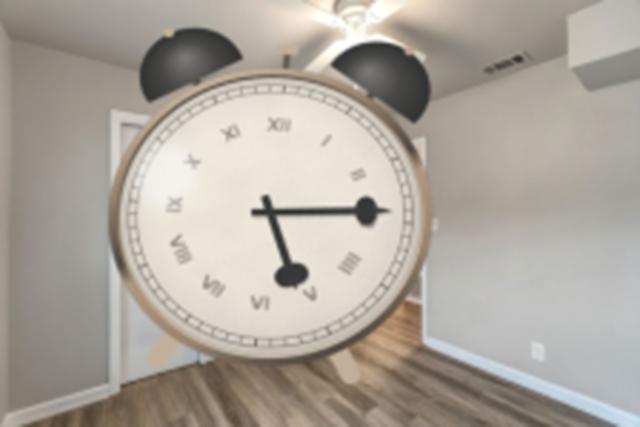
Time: **5:14**
